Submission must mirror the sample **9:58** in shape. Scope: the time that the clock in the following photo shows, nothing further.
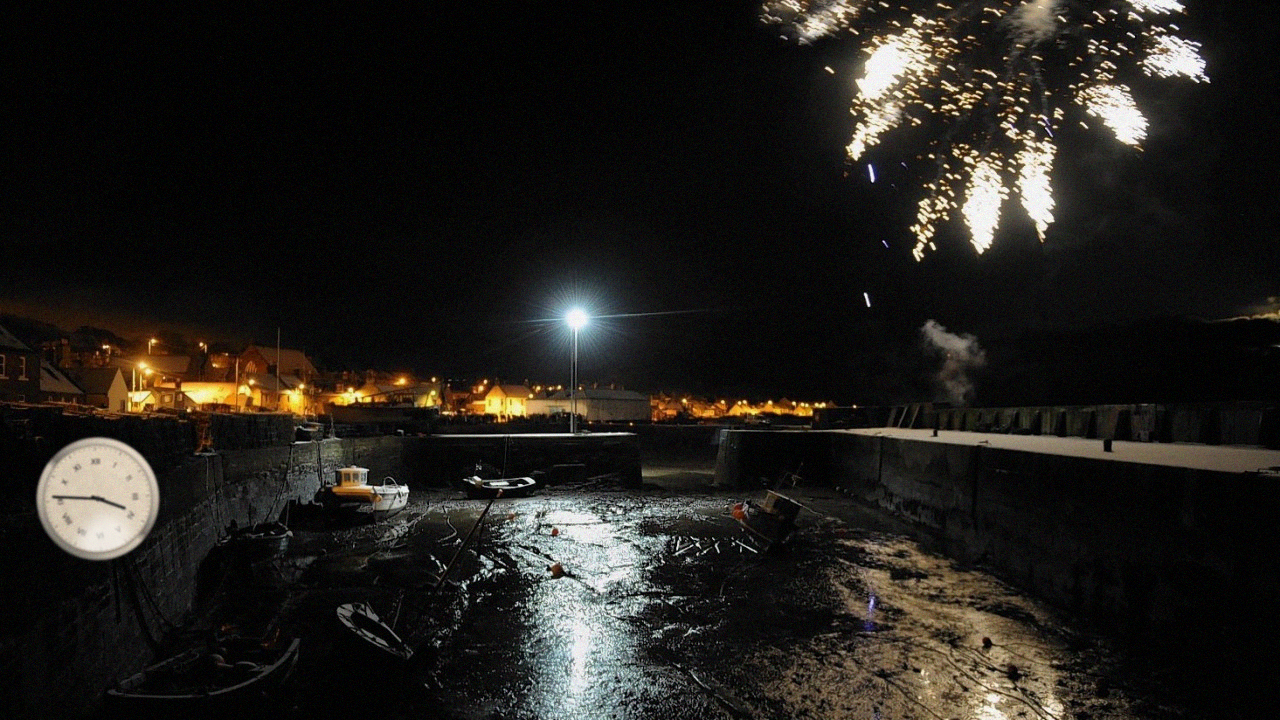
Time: **3:46**
